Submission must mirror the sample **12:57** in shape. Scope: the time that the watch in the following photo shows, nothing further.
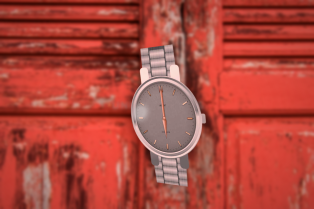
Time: **6:00**
